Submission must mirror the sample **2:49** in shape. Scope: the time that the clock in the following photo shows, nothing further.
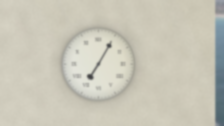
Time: **7:05**
